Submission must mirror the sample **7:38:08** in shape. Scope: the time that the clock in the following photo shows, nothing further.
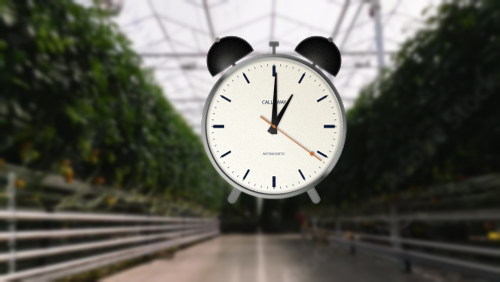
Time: **1:00:21**
